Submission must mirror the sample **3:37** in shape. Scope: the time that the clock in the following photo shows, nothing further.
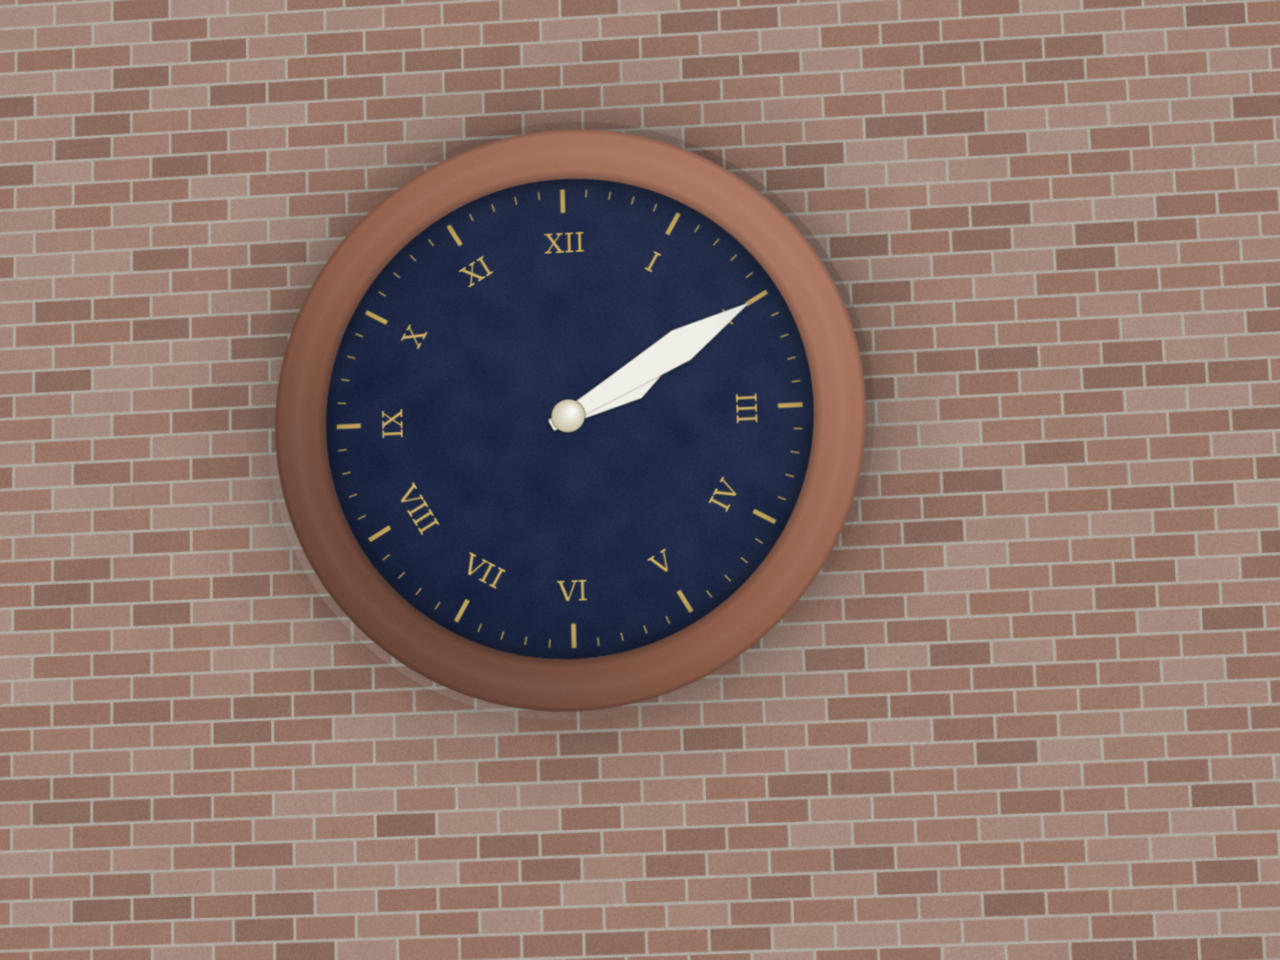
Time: **2:10**
